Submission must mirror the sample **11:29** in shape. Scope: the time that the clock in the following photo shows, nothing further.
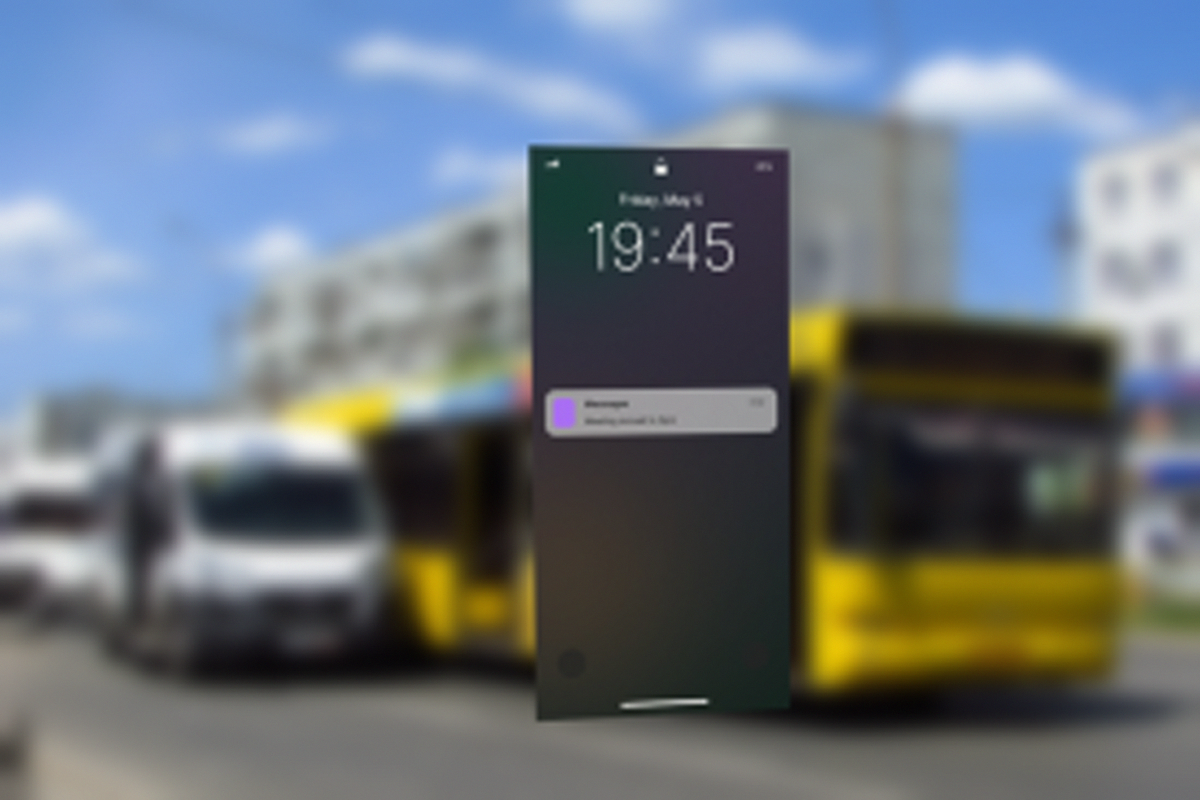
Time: **19:45**
